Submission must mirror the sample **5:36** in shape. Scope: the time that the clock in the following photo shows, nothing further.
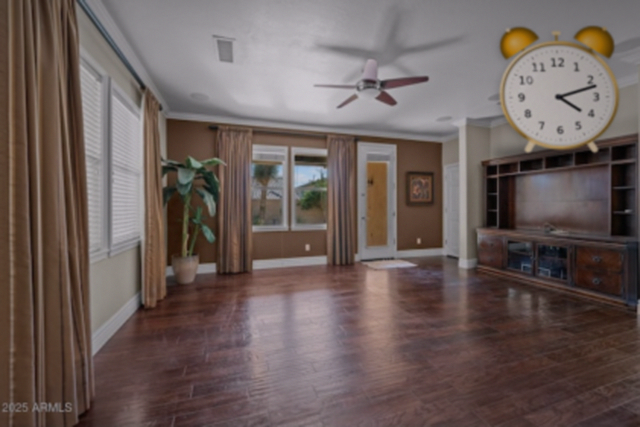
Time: **4:12**
